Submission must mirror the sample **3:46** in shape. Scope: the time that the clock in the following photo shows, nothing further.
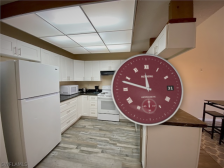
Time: **11:48**
